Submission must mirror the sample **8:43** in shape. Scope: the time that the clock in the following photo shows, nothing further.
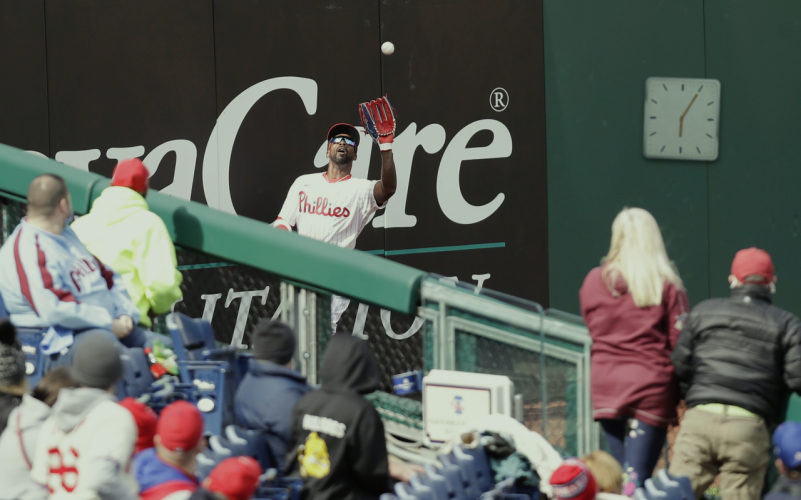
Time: **6:05**
